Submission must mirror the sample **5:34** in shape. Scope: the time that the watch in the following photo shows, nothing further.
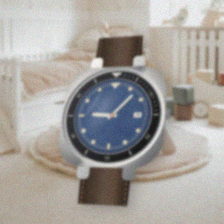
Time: **9:07**
